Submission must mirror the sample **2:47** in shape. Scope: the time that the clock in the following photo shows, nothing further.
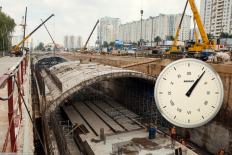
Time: **1:06**
